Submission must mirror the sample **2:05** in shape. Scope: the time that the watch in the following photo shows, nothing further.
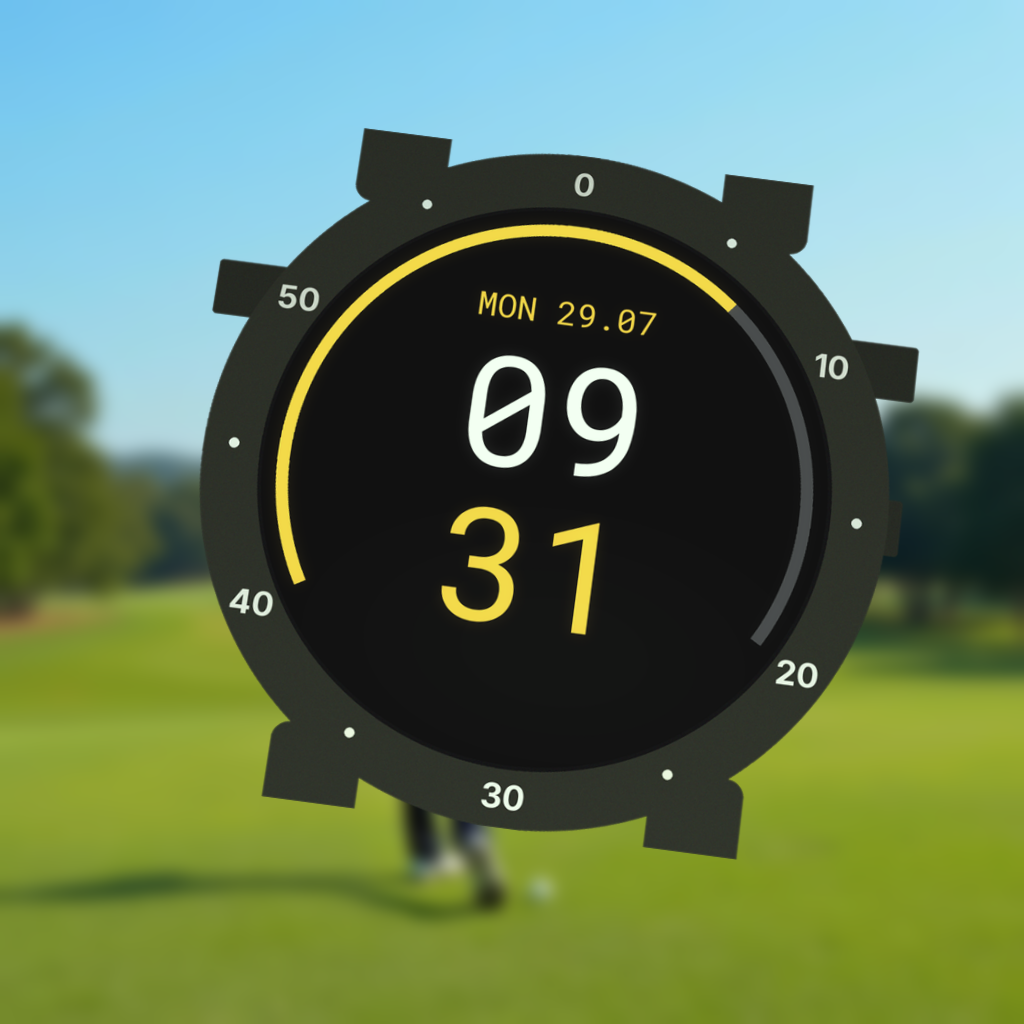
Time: **9:31**
